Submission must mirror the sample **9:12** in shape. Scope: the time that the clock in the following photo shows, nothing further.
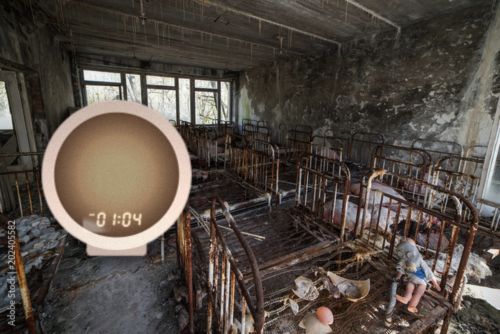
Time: **1:04**
